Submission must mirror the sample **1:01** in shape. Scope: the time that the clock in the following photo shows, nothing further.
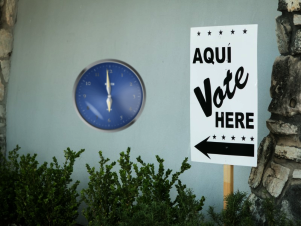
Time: **5:59**
